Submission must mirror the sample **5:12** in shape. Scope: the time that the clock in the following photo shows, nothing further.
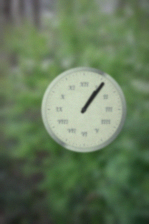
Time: **1:06**
